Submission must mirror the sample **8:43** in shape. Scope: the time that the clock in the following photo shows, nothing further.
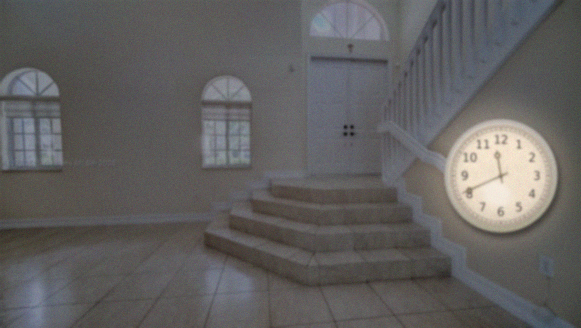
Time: **11:41**
